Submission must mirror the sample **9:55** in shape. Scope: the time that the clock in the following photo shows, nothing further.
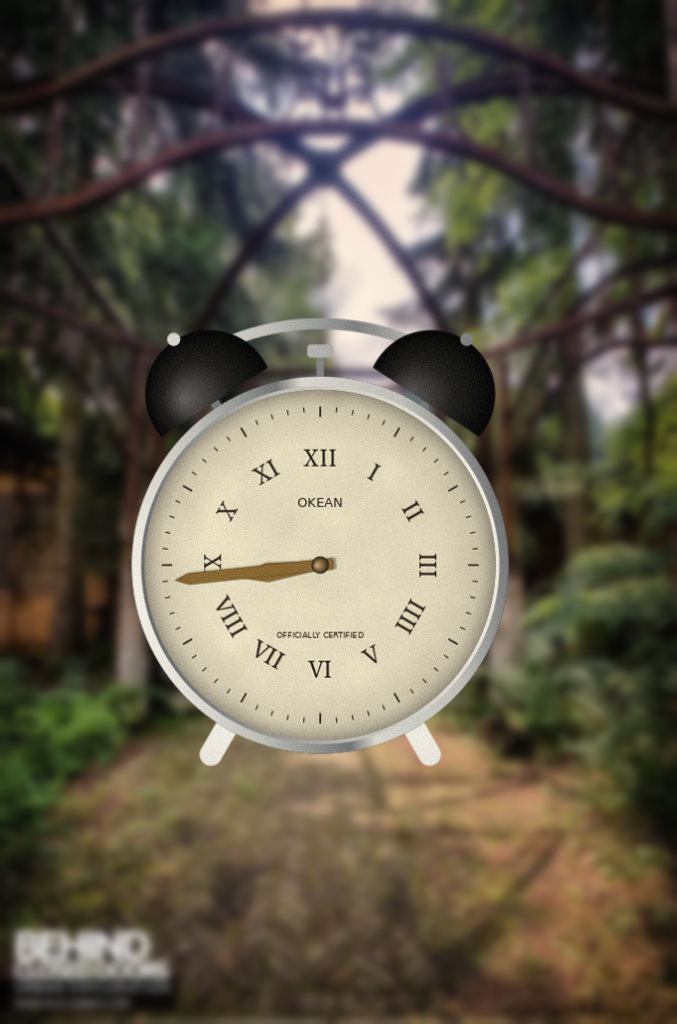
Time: **8:44**
